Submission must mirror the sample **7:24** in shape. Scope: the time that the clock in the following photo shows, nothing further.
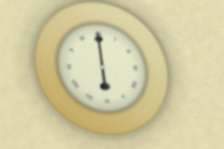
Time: **6:00**
